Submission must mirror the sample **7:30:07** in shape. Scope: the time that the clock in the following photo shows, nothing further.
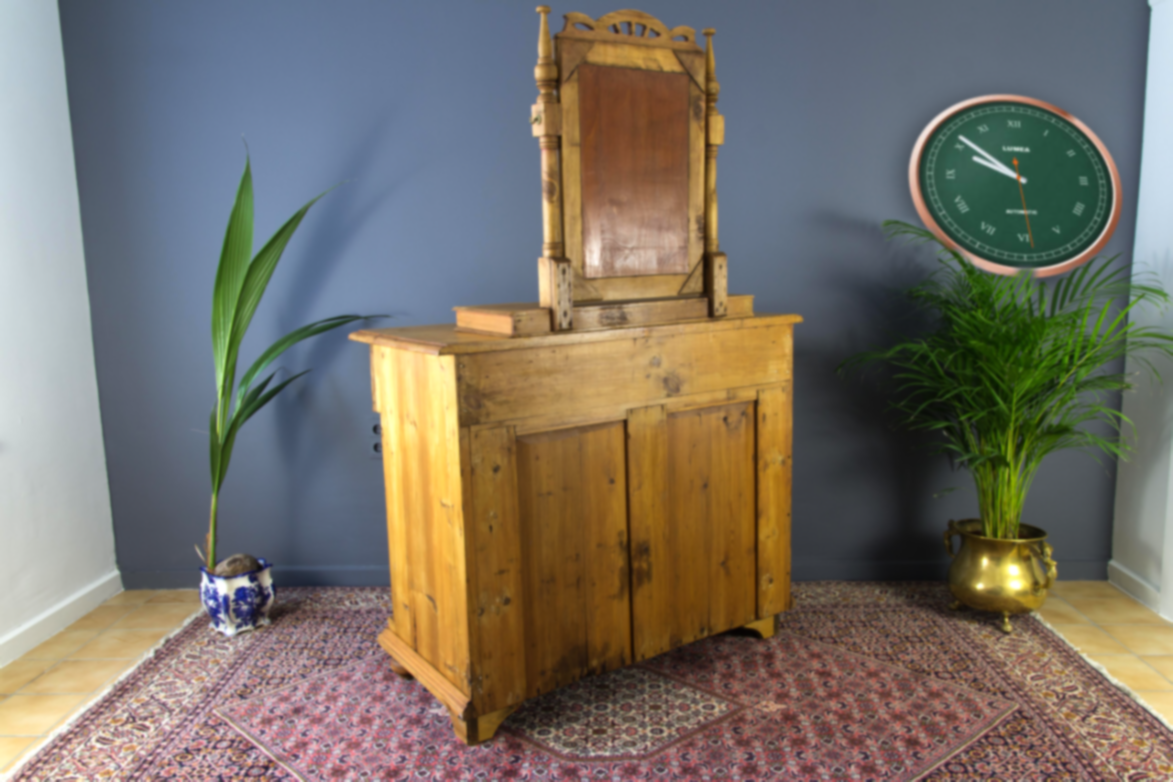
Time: **9:51:29**
